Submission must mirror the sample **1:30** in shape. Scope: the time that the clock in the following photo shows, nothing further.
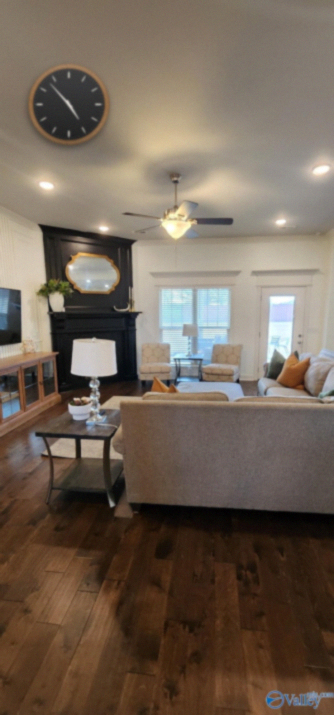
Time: **4:53**
